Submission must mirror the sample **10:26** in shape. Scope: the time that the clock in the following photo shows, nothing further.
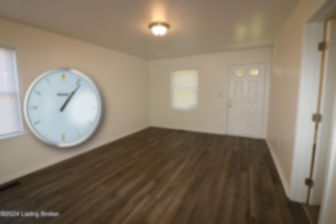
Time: **1:06**
